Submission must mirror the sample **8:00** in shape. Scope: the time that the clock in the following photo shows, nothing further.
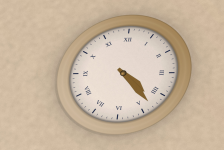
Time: **4:23**
